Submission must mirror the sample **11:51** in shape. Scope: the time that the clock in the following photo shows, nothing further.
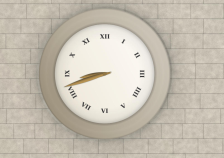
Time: **8:42**
